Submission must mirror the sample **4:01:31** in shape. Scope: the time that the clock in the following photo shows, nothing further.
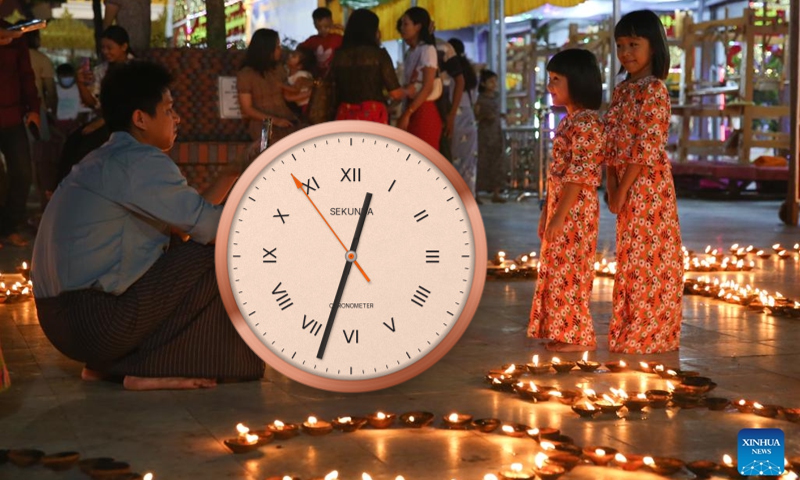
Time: **12:32:54**
